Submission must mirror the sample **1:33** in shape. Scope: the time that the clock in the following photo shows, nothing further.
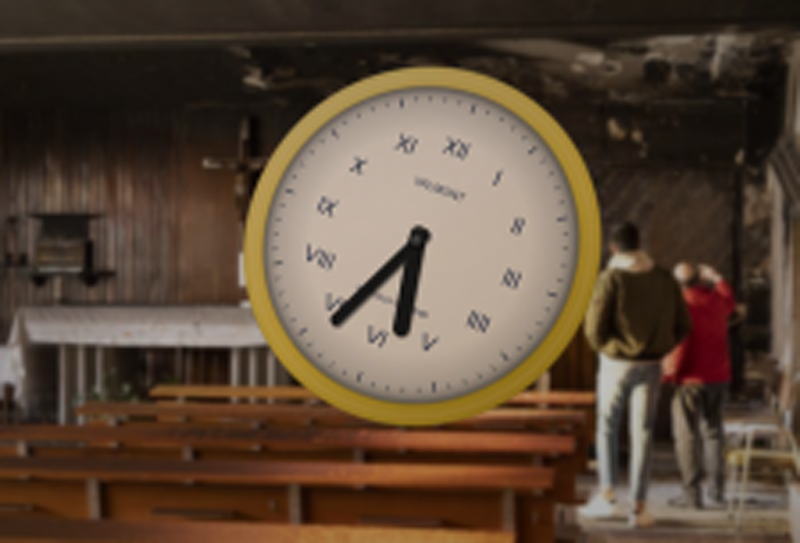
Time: **5:34**
